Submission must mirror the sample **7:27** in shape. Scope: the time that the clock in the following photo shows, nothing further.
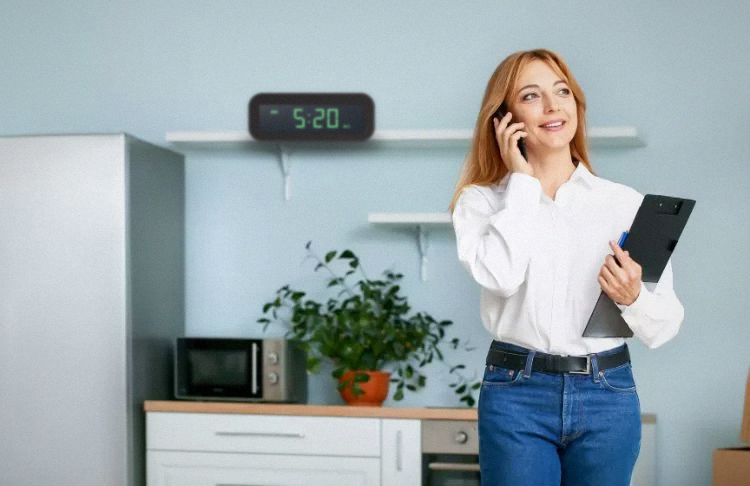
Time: **5:20**
